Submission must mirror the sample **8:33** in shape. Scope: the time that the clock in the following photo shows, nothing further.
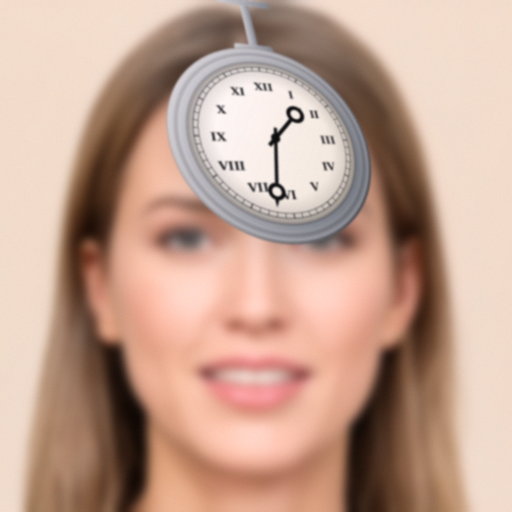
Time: **1:32**
